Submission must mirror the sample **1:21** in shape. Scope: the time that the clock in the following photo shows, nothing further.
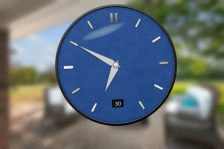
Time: **6:50**
